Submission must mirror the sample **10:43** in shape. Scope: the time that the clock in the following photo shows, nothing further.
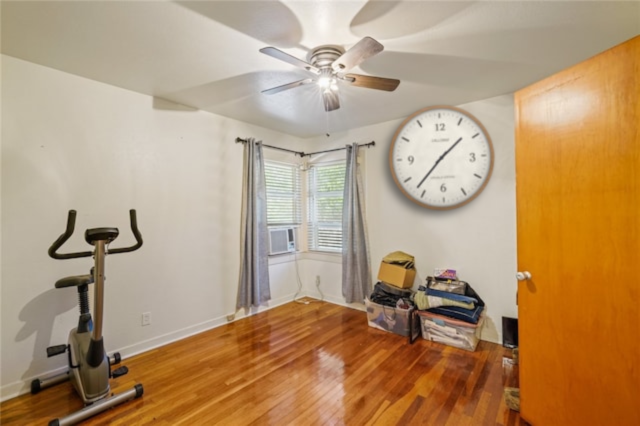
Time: **1:37**
